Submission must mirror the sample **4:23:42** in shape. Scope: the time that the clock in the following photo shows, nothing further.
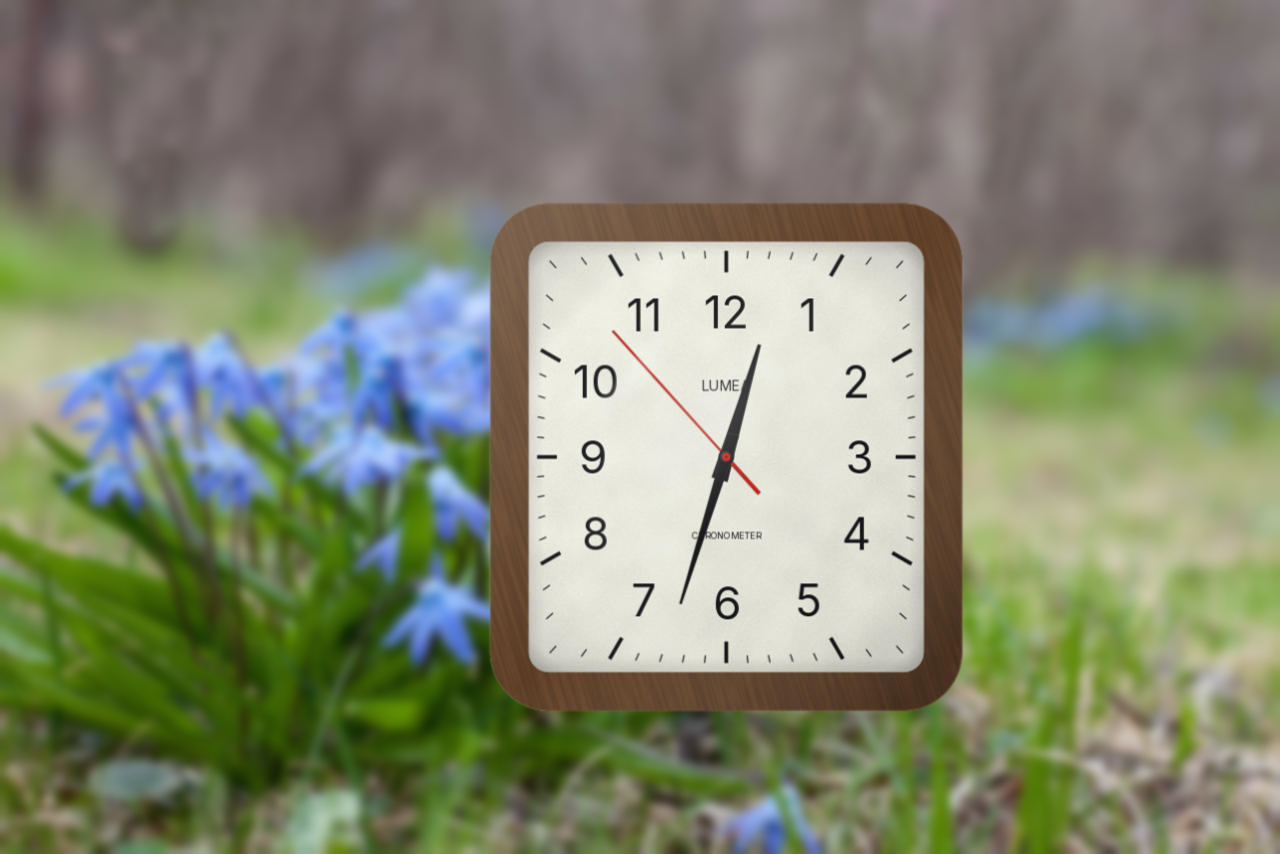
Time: **12:32:53**
